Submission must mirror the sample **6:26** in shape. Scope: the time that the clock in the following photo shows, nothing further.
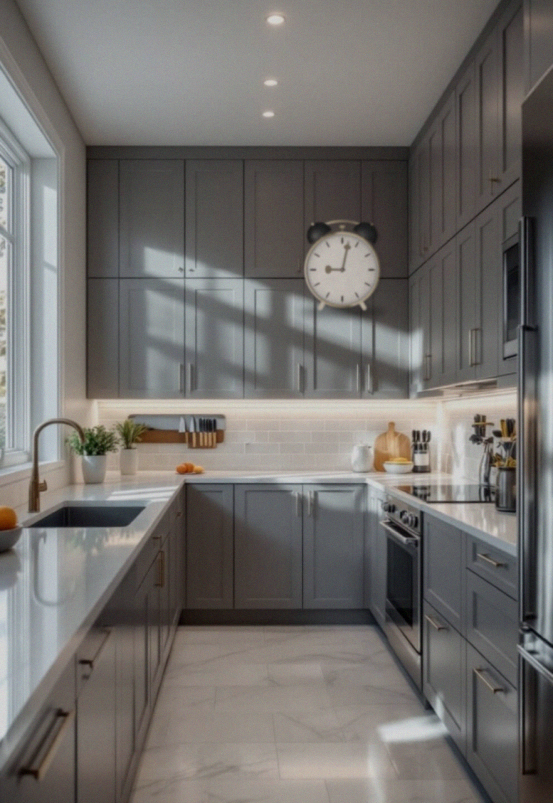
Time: **9:02**
